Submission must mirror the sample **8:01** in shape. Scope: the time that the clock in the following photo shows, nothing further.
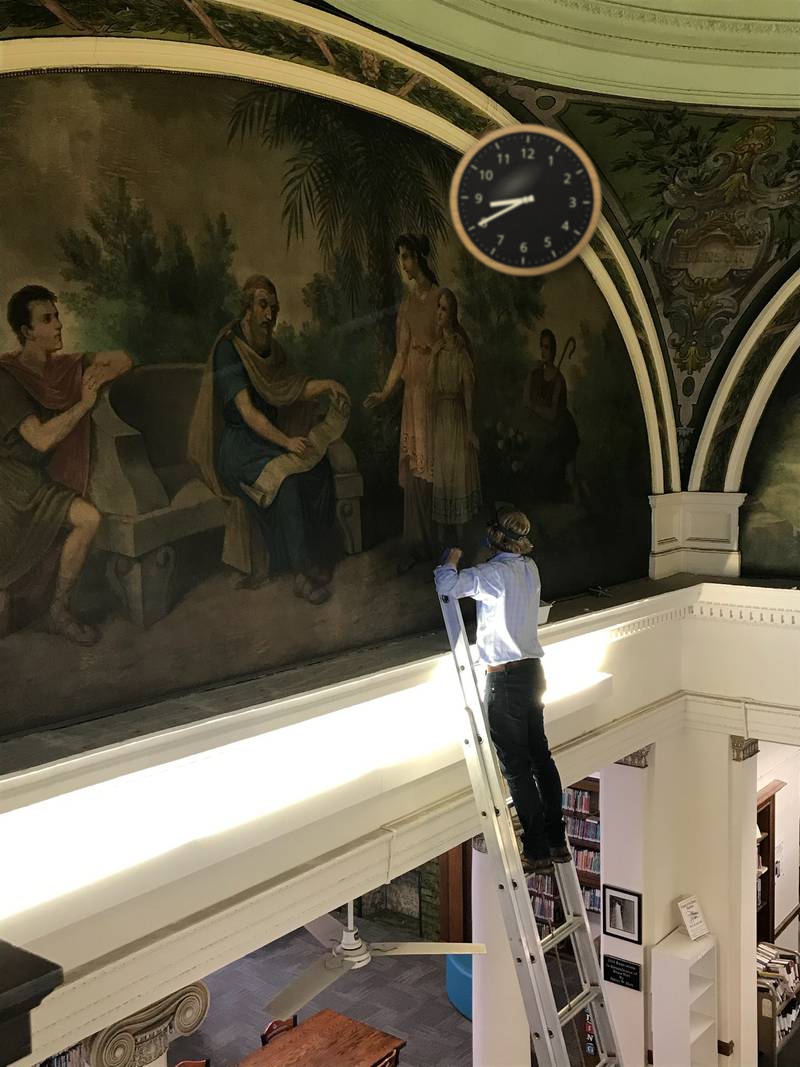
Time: **8:40**
